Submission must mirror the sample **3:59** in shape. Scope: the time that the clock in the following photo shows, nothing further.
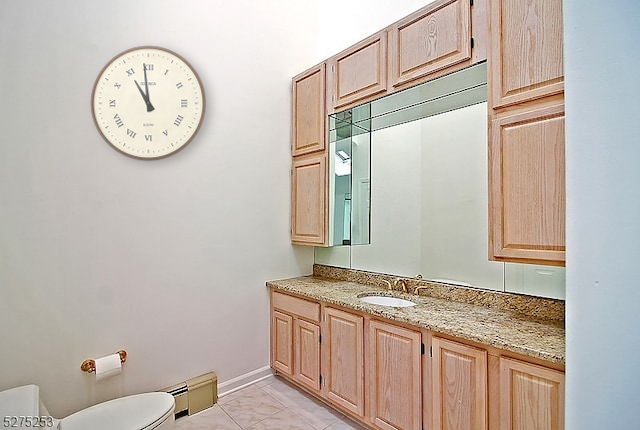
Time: **10:59**
